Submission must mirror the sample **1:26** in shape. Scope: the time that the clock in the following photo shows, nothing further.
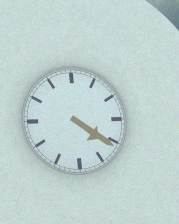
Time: **4:21**
